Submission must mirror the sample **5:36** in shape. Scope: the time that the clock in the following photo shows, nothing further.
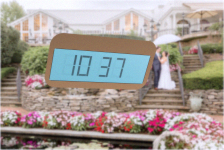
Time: **10:37**
